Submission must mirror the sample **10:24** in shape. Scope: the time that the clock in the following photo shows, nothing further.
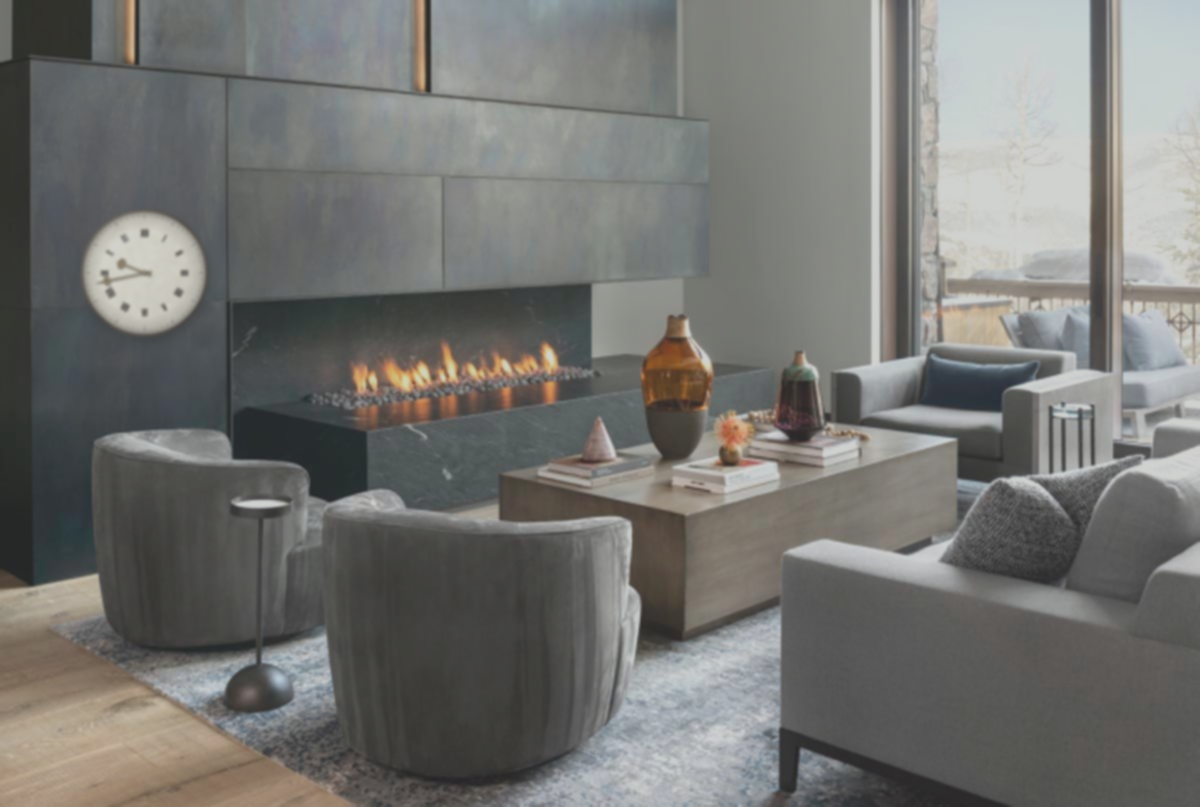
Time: **9:43**
